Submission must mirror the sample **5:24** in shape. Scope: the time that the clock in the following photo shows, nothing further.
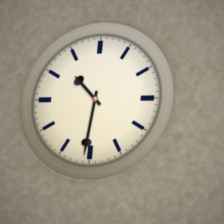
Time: **10:31**
